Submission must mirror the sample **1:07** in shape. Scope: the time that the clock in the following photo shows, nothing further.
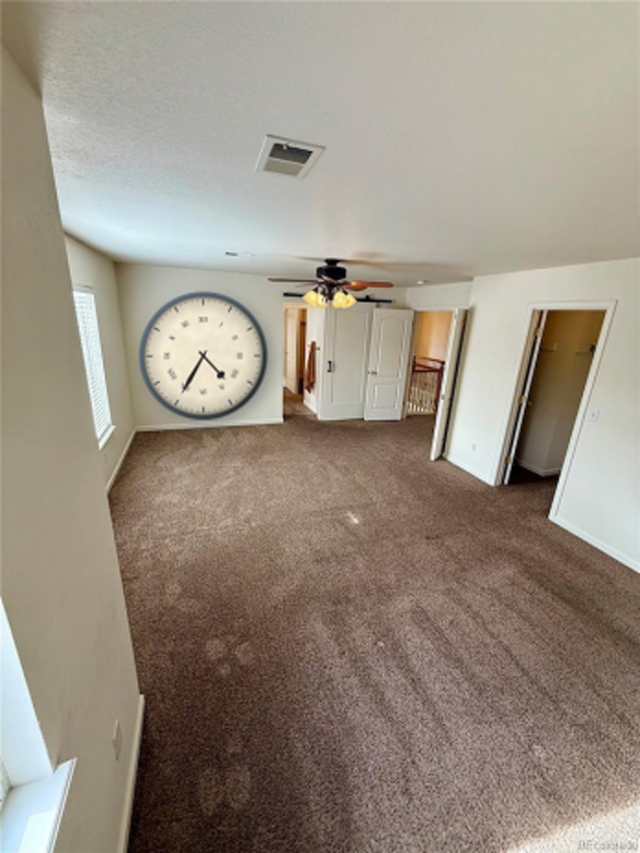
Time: **4:35**
